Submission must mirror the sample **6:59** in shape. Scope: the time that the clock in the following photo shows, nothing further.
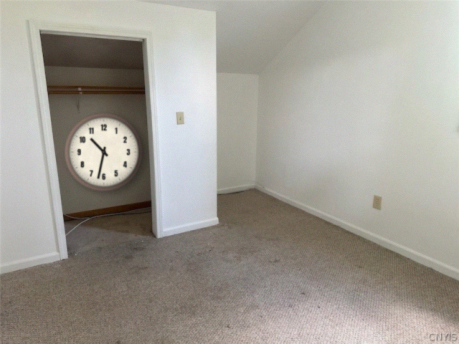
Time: **10:32**
